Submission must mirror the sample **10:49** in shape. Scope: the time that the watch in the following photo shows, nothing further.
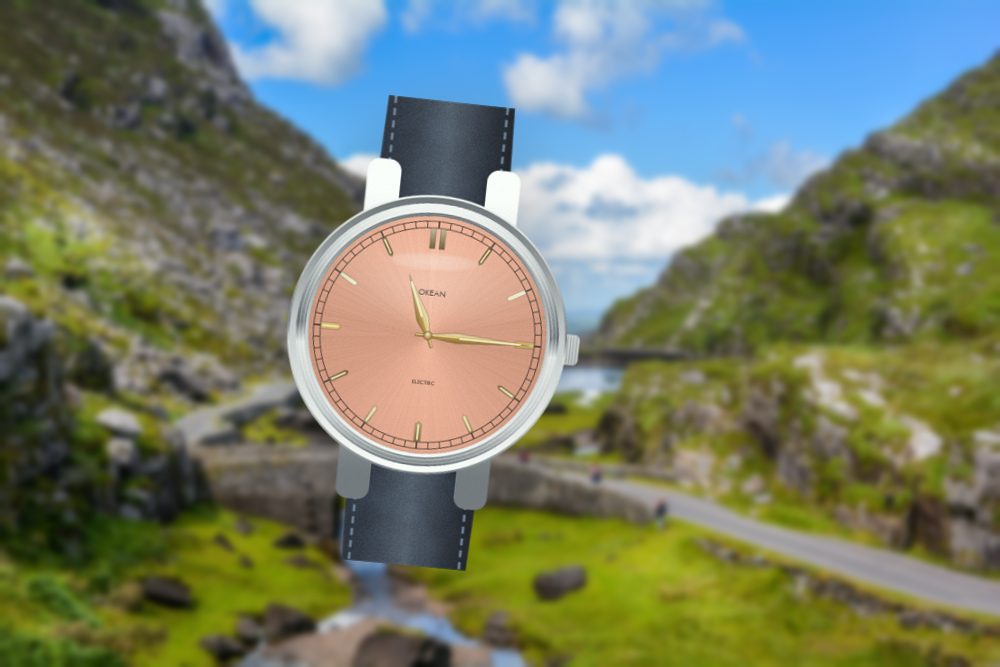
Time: **11:15**
